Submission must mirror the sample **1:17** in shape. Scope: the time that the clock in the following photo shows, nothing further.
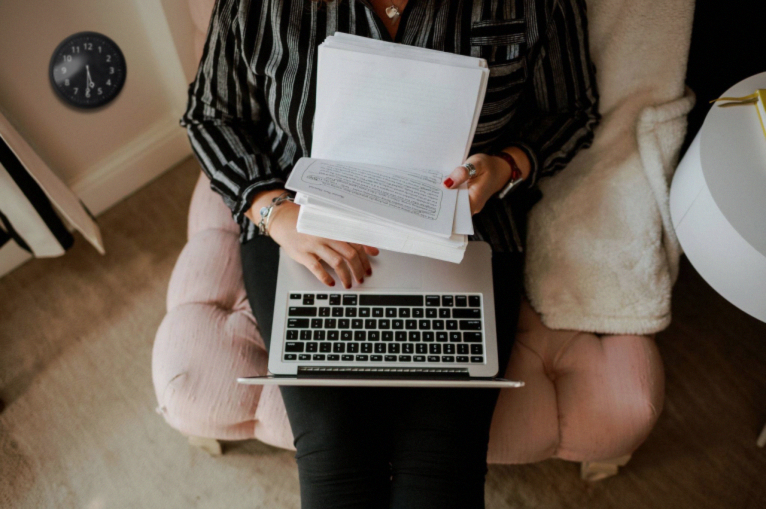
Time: **5:30**
